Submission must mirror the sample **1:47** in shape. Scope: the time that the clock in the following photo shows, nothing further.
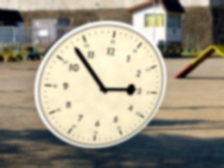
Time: **2:53**
